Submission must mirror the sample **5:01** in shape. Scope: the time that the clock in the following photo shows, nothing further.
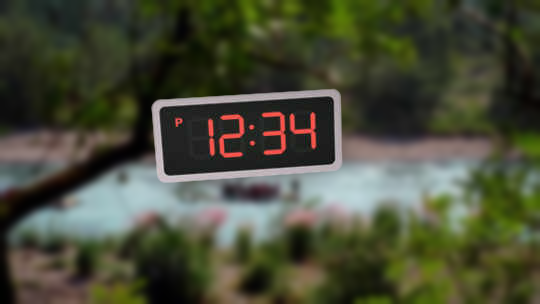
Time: **12:34**
